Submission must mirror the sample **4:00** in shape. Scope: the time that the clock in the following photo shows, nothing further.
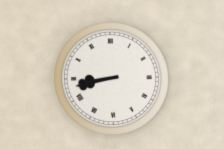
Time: **8:43**
